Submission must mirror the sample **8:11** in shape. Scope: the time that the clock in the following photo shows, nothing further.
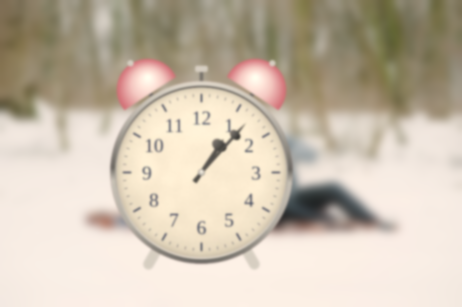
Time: **1:07**
